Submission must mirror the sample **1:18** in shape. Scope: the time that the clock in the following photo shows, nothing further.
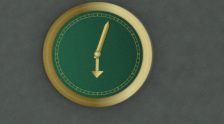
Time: **6:03**
